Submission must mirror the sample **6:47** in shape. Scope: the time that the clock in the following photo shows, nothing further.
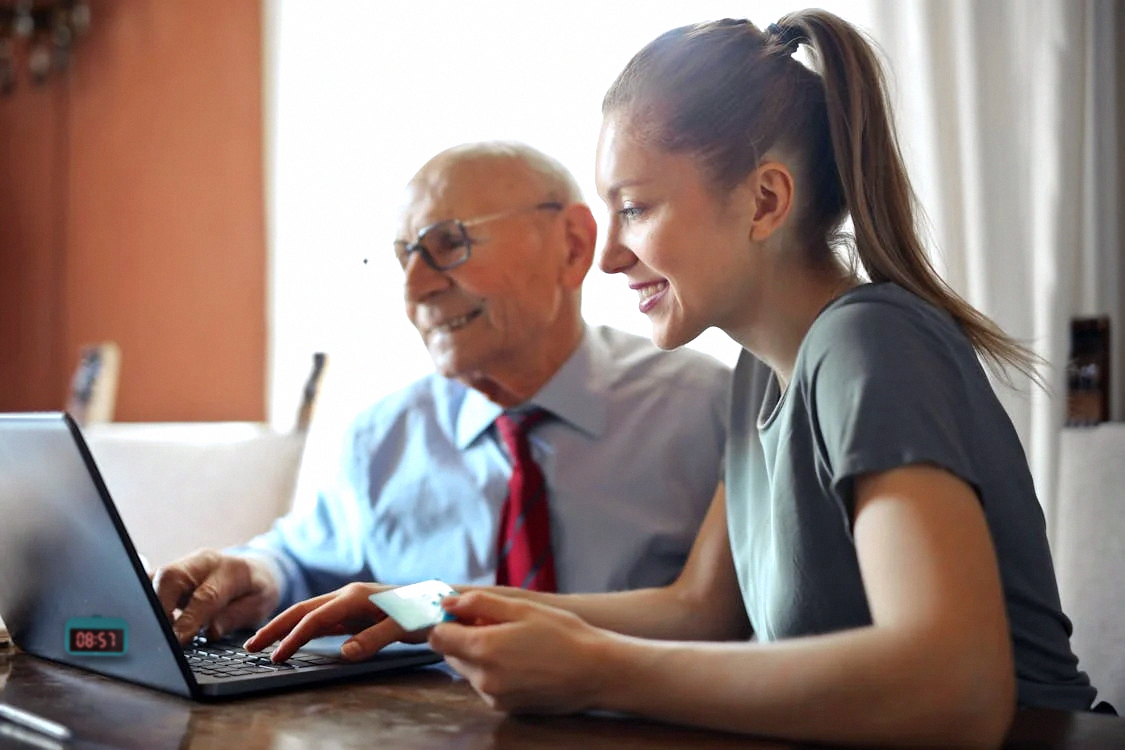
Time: **8:57**
